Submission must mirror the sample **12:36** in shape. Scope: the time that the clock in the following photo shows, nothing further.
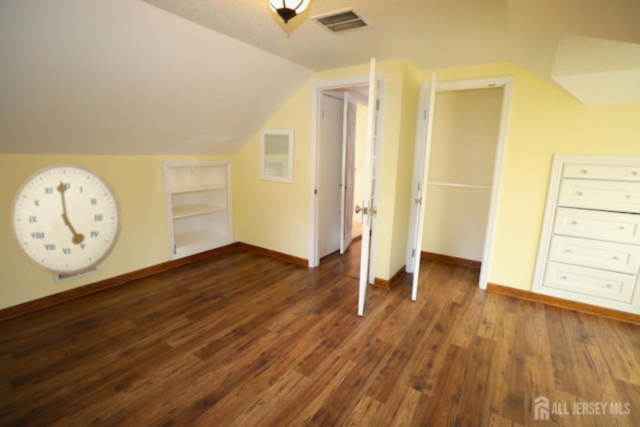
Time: **4:59**
